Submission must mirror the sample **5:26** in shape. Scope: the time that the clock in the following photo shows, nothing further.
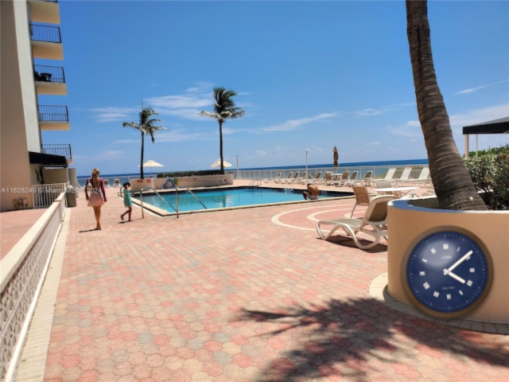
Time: **4:09**
